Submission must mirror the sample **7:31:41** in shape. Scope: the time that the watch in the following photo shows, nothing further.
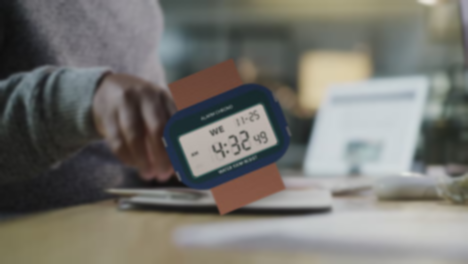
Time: **4:32:49**
